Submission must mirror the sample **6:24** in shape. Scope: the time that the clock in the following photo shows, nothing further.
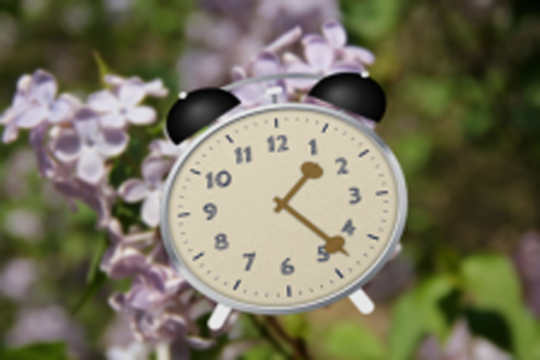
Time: **1:23**
